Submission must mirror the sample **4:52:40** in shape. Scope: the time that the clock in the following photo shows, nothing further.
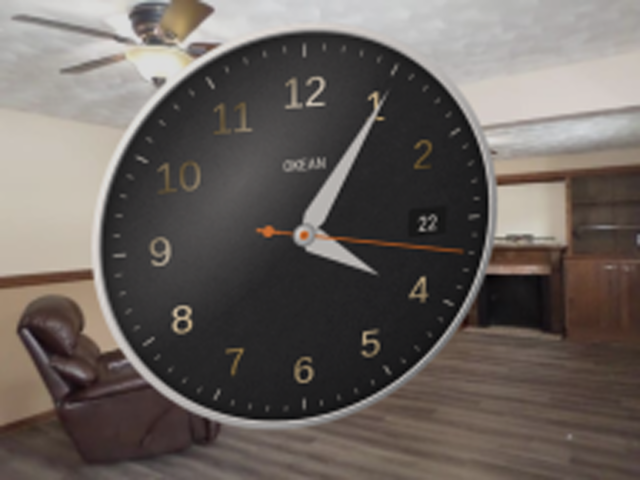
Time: **4:05:17**
